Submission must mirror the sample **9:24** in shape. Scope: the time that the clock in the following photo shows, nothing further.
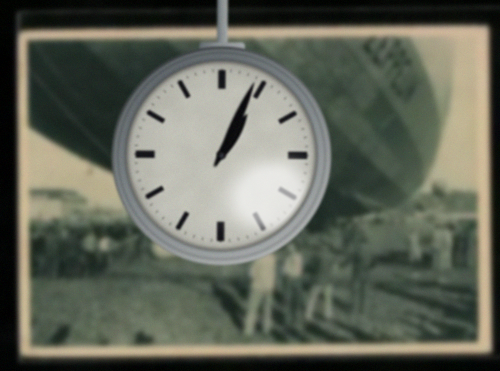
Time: **1:04**
